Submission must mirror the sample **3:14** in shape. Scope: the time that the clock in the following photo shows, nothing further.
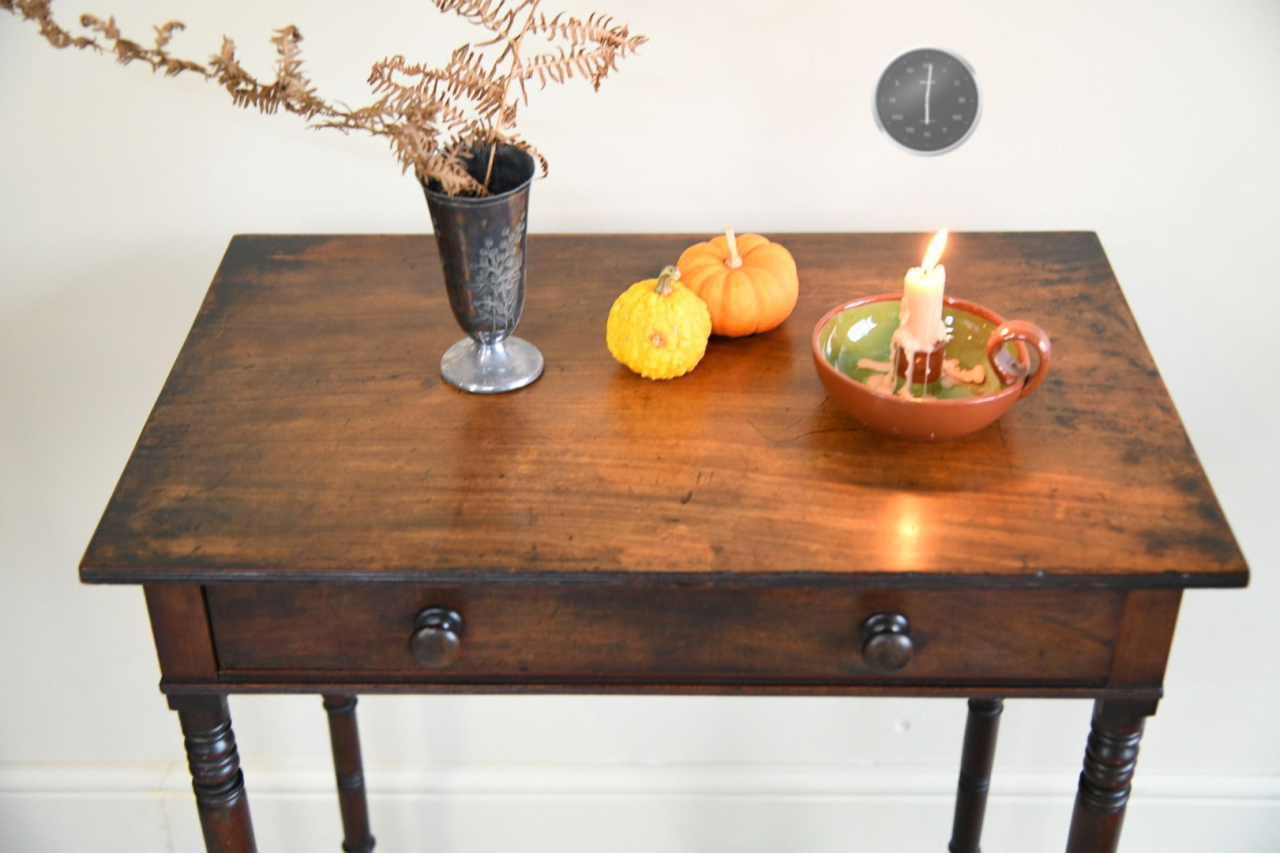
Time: **6:01**
